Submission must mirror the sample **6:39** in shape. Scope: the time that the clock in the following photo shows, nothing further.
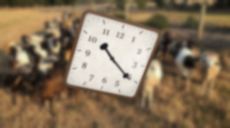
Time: **10:21**
